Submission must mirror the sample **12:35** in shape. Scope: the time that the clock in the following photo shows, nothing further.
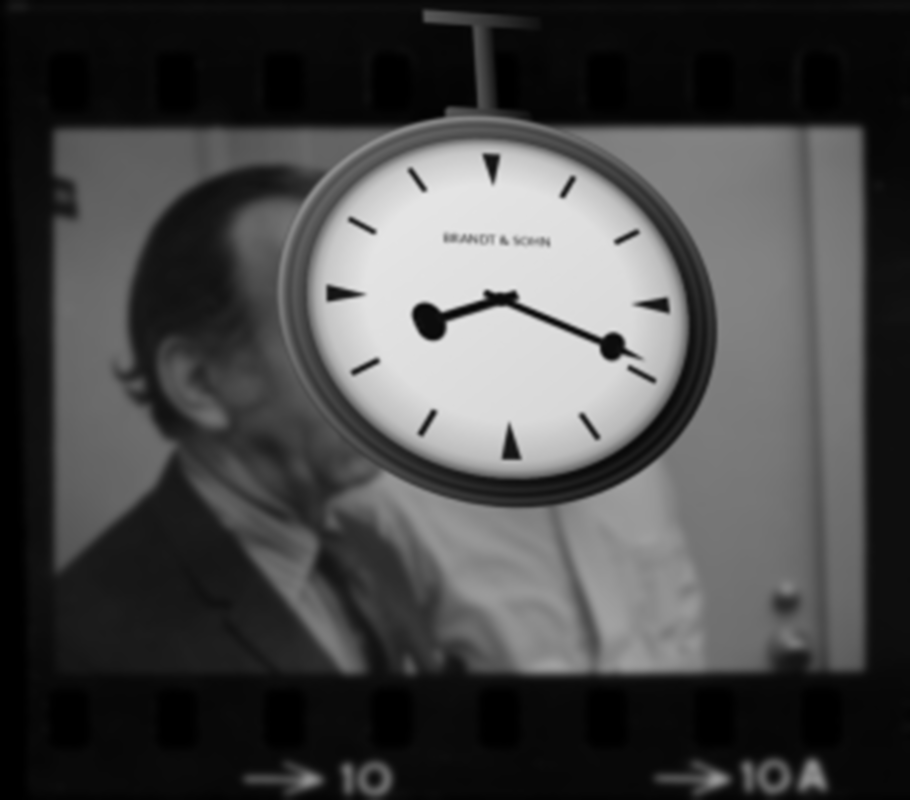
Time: **8:19**
